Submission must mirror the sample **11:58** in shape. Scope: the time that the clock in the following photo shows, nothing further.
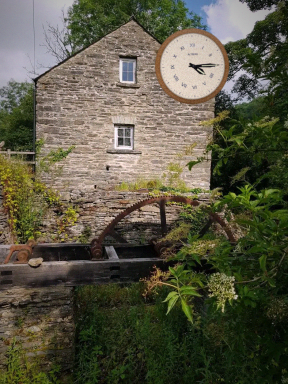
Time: **4:15**
